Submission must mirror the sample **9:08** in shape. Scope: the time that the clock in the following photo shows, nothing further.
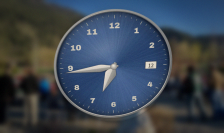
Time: **6:44**
